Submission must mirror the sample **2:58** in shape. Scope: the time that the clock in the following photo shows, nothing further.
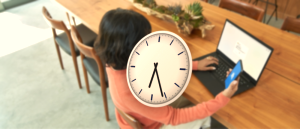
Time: **6:26**
